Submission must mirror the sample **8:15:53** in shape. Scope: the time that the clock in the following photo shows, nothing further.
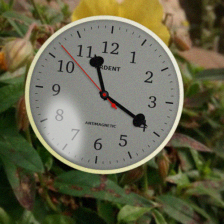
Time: **11:19:52**
